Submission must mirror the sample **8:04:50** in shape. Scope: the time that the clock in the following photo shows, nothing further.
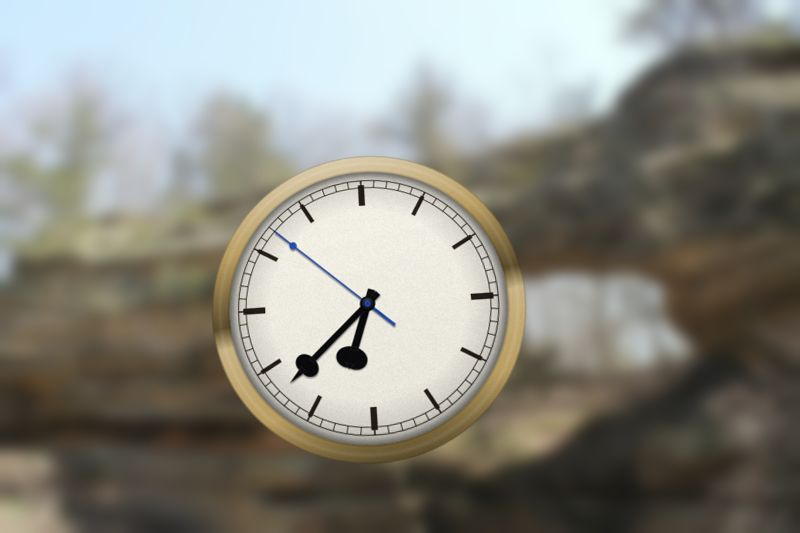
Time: **6:37:52**
